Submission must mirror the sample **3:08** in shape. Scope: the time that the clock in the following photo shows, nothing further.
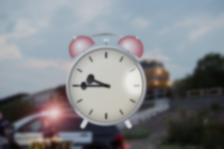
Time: **9:45**
